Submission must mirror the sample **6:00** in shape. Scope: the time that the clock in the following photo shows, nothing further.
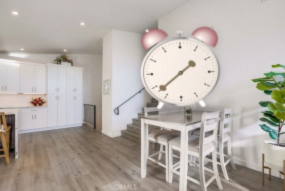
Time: **1:38**
